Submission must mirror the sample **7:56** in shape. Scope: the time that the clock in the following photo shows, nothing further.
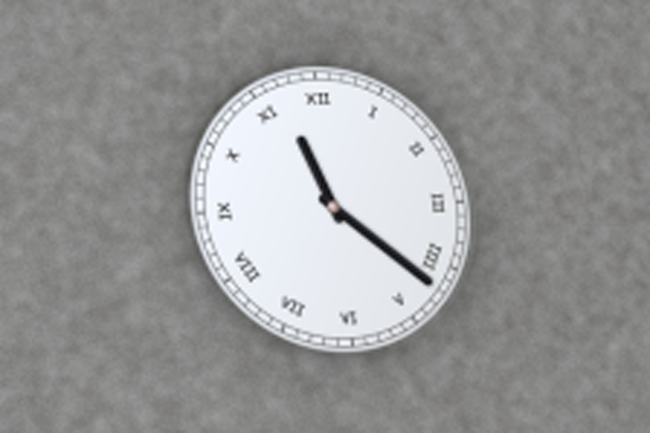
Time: **11:22**
